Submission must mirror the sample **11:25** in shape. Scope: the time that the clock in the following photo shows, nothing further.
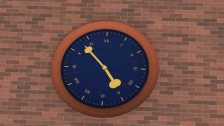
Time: **4:53**
